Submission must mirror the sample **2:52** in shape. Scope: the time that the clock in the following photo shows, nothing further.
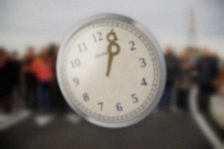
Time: **1:04**
